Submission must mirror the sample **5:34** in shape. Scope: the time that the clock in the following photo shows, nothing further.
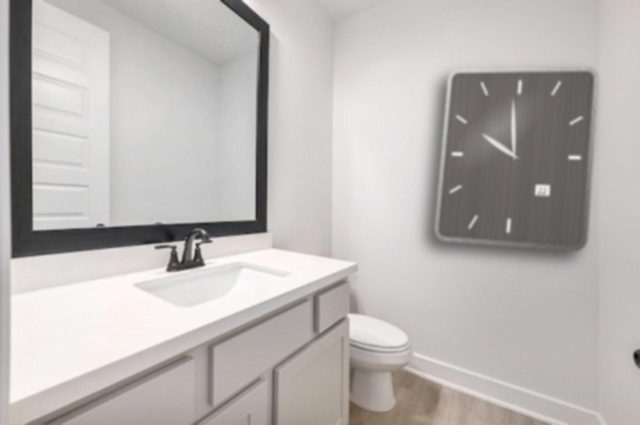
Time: **9:59**
